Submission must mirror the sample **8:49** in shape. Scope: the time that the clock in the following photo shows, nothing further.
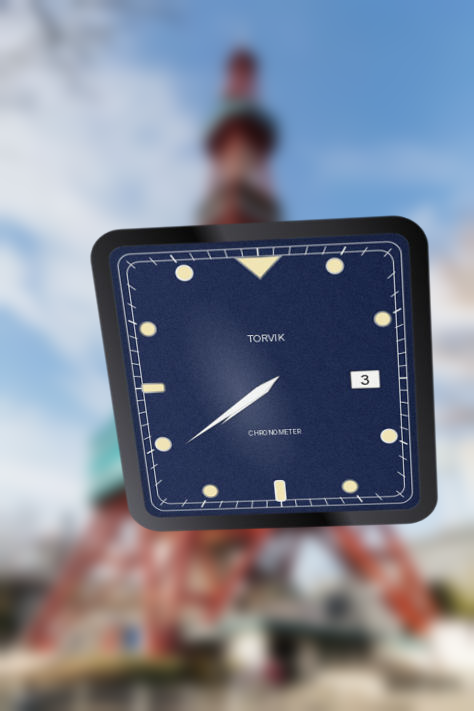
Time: **7:39**
